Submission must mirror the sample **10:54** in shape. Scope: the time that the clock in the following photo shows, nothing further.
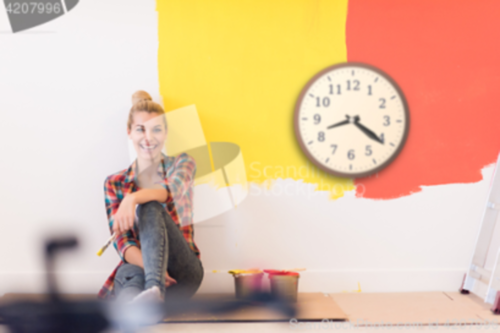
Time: **8:21**
